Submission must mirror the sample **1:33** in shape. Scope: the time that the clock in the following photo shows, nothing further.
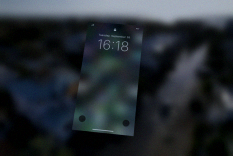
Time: **16:18**
